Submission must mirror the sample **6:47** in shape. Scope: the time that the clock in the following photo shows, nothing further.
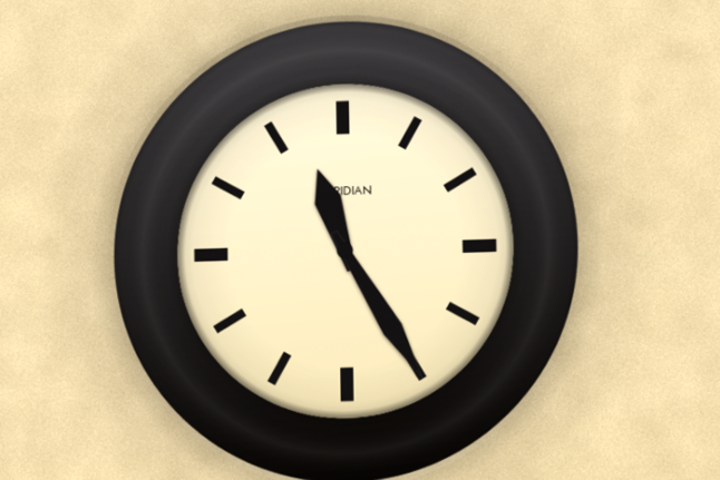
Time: **11:25**
